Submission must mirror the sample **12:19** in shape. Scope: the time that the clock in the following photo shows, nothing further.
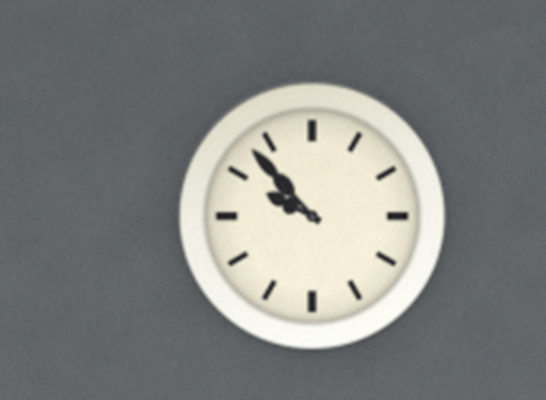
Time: **9:53**
